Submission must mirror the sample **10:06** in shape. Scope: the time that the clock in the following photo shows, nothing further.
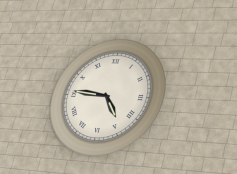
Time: **4:46**
